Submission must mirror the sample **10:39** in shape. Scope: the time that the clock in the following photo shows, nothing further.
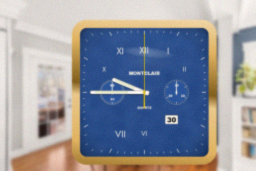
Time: **9:45**
